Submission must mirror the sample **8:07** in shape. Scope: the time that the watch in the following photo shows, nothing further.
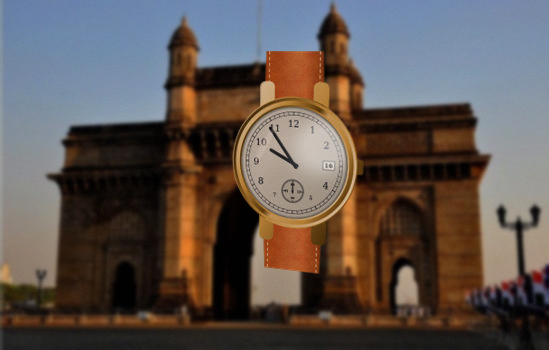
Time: **9:54**
